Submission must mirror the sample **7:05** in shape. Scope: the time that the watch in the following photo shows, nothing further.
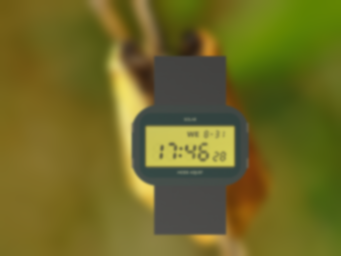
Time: **17:46**
